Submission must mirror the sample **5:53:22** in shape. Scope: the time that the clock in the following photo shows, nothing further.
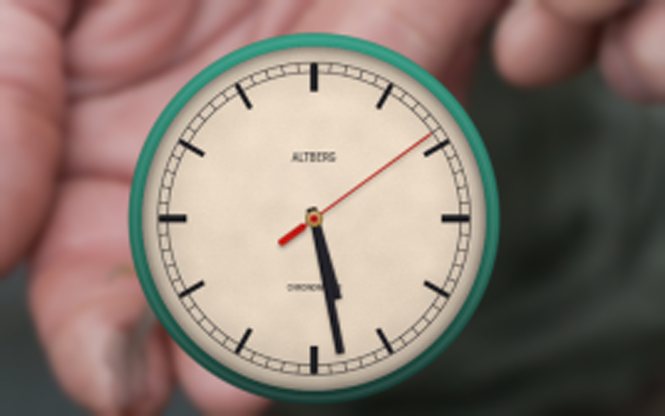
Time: **5:28:09**
